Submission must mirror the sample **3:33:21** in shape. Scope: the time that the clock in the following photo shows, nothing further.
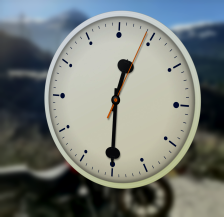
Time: **12:30:04**
